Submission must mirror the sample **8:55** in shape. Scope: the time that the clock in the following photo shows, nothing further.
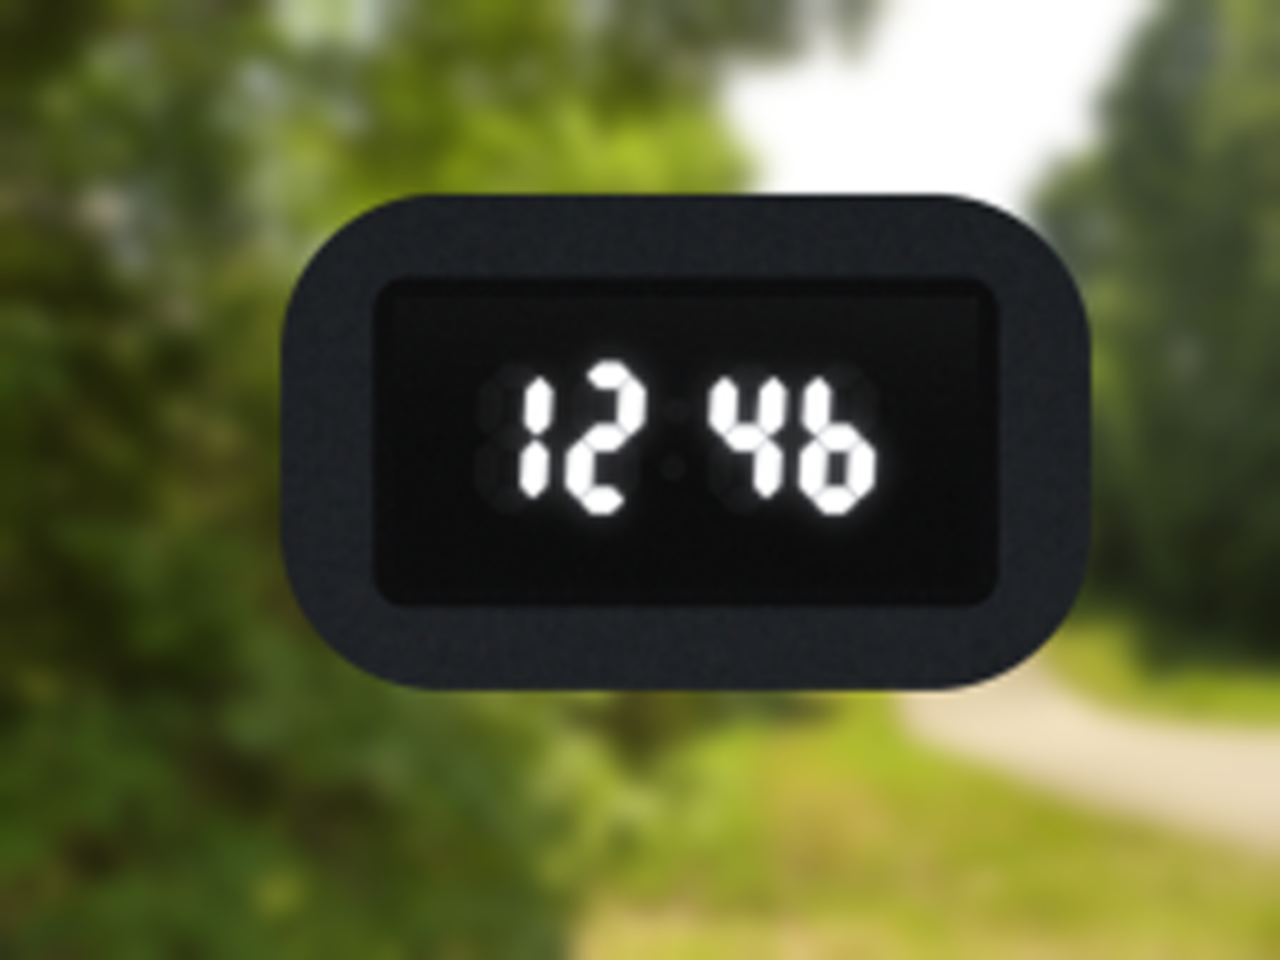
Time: **12:46**
